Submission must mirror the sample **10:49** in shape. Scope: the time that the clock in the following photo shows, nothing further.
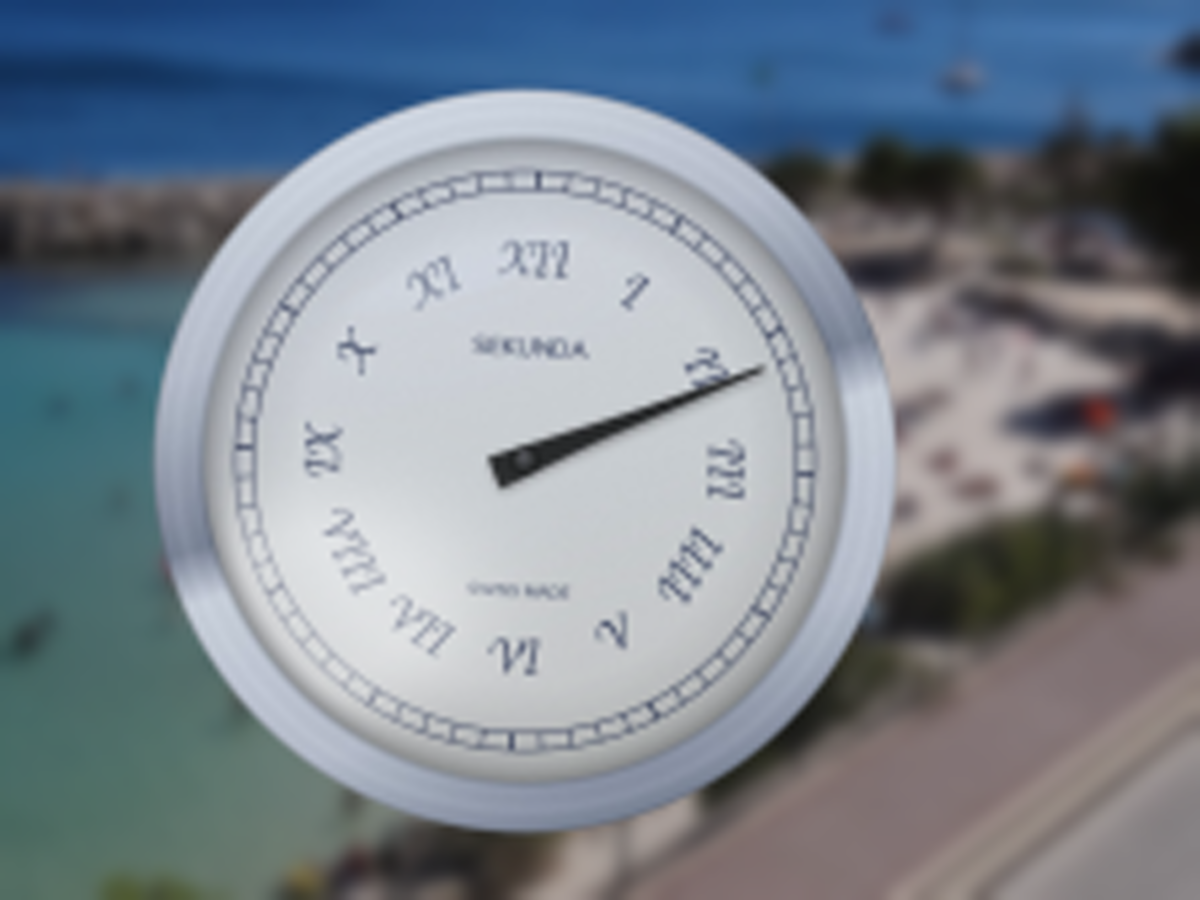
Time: **2:11**
